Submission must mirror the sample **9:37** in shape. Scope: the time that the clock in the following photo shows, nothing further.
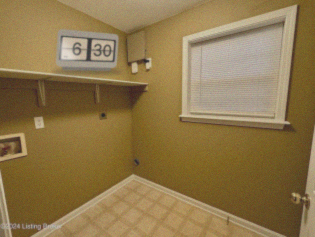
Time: **6:30**
